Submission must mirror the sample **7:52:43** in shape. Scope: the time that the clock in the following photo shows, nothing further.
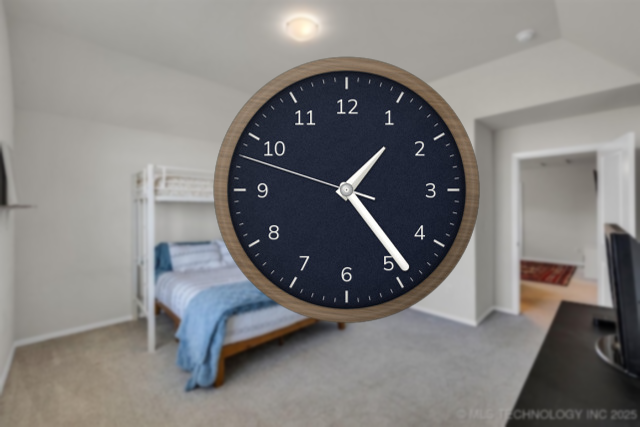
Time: **1:23:48**
